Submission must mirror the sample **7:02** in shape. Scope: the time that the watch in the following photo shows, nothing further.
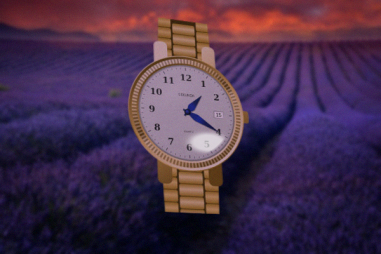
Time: **1:20**
